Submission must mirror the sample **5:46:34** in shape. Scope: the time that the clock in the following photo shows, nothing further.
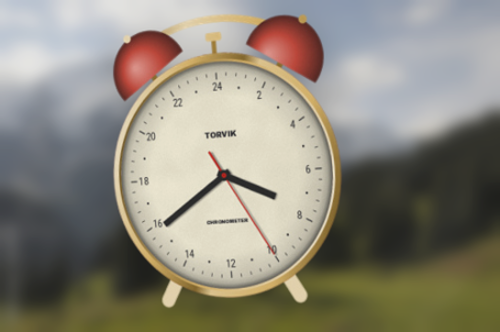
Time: **7:39:25**
